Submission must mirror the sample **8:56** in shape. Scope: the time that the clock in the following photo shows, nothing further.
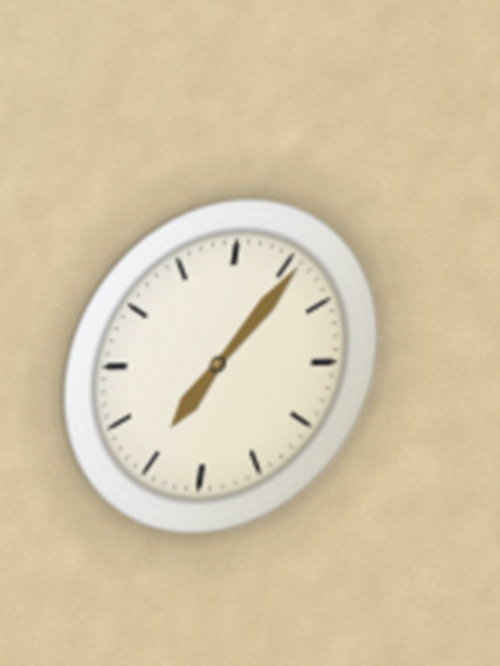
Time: **7:06**
